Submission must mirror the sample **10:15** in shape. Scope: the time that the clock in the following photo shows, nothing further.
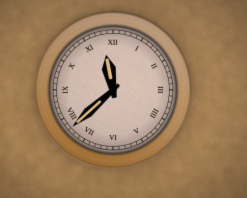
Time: **11:38**
